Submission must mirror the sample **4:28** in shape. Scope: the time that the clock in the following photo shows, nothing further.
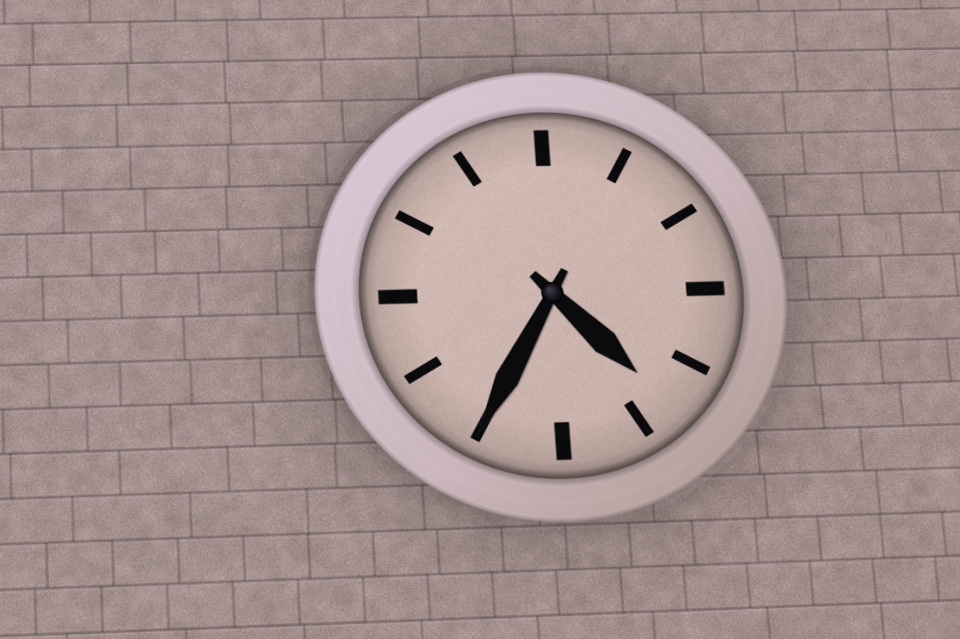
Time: **4:35**
